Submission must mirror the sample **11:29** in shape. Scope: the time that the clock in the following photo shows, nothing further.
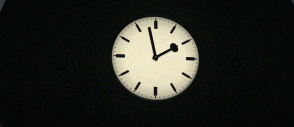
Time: **1:58**
